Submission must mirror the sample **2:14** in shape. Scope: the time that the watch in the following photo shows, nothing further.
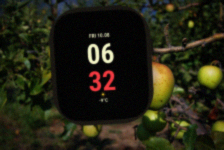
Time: **6:32**
